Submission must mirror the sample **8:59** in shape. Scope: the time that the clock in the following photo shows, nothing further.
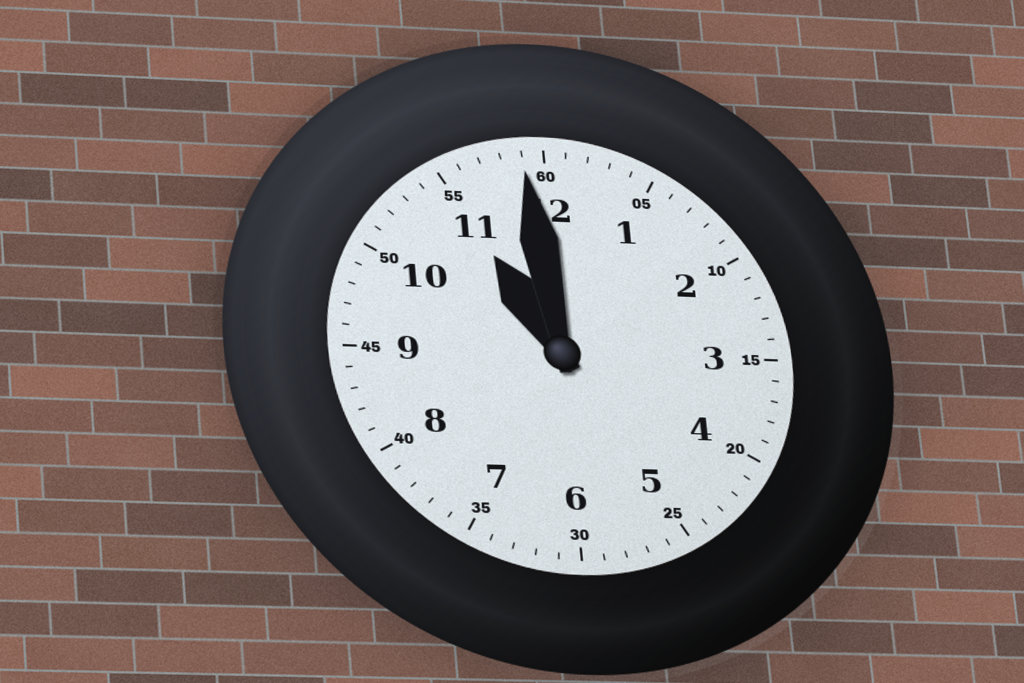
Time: **10:59**
